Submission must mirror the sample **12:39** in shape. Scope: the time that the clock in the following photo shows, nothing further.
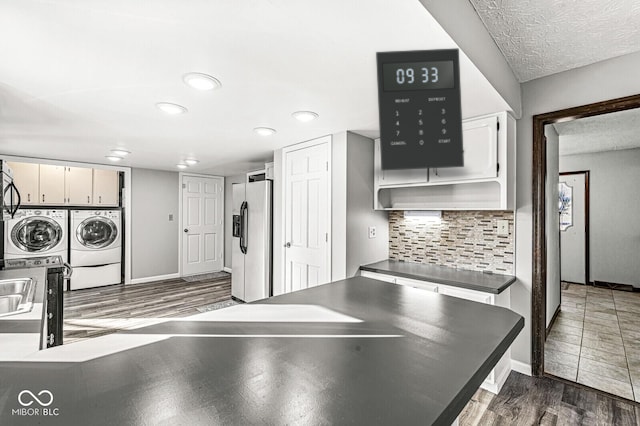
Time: **9:33**
